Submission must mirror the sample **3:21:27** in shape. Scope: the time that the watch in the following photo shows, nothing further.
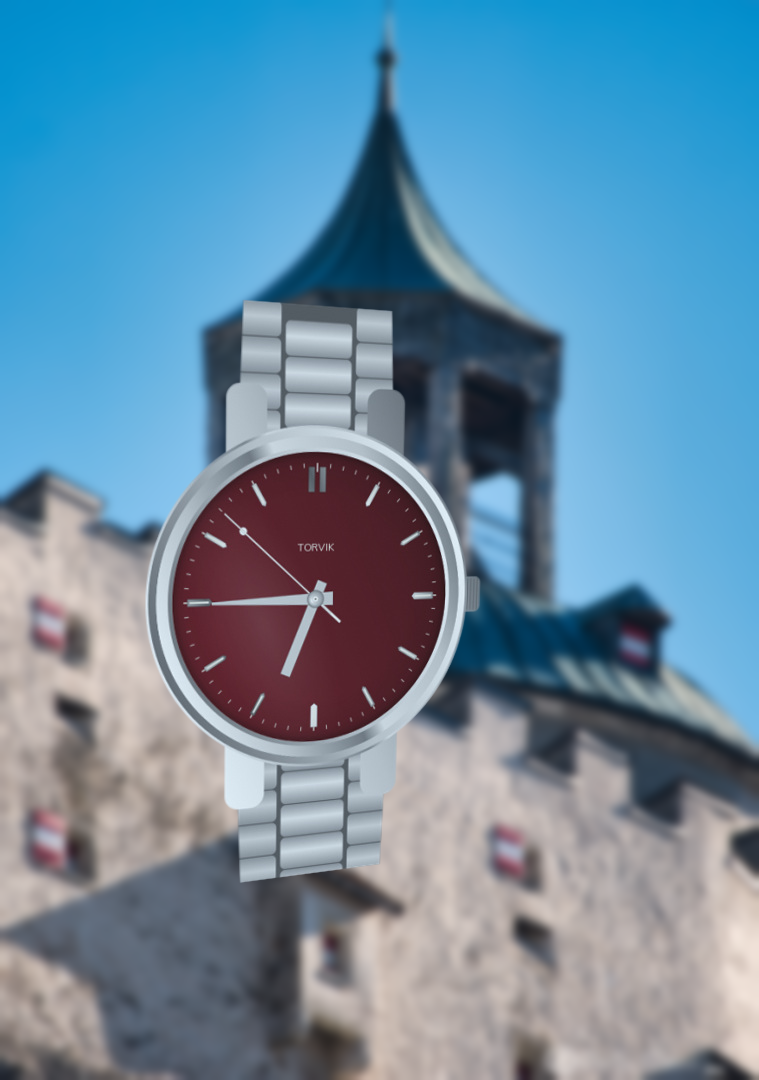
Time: **6:44:52**
